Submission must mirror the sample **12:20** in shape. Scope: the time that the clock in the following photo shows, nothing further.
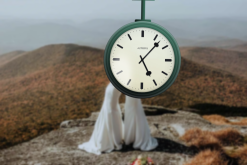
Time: **5:07**
